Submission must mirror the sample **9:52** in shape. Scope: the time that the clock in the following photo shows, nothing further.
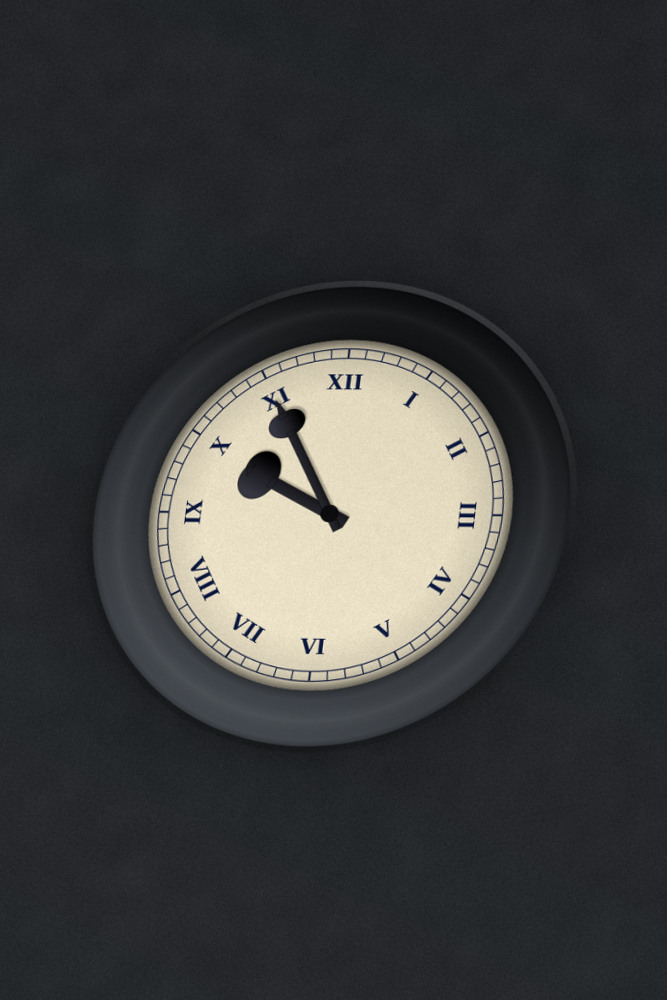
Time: **9:55**
